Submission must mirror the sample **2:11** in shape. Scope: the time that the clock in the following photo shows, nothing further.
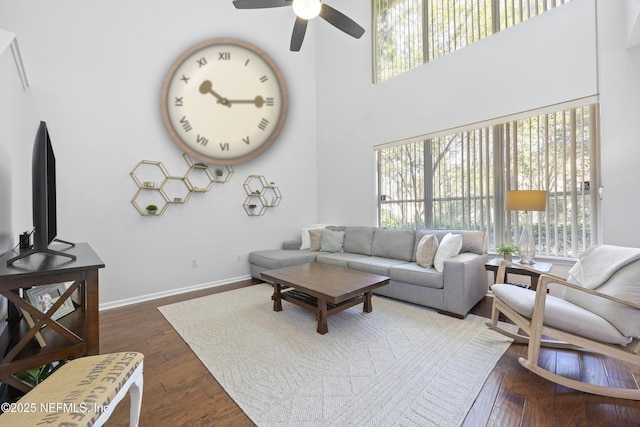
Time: **10:15**
